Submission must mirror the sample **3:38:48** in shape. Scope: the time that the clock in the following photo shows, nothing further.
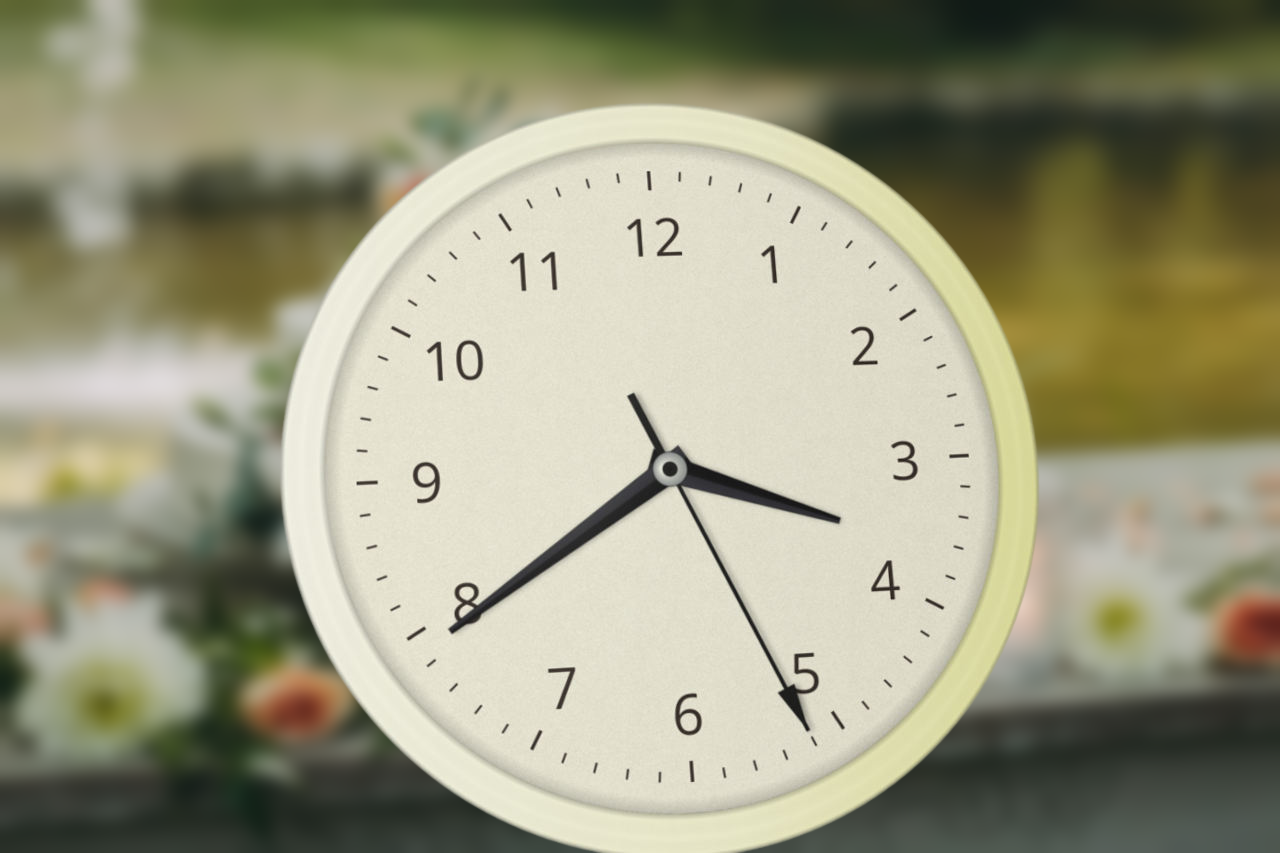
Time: **3:39:26**
